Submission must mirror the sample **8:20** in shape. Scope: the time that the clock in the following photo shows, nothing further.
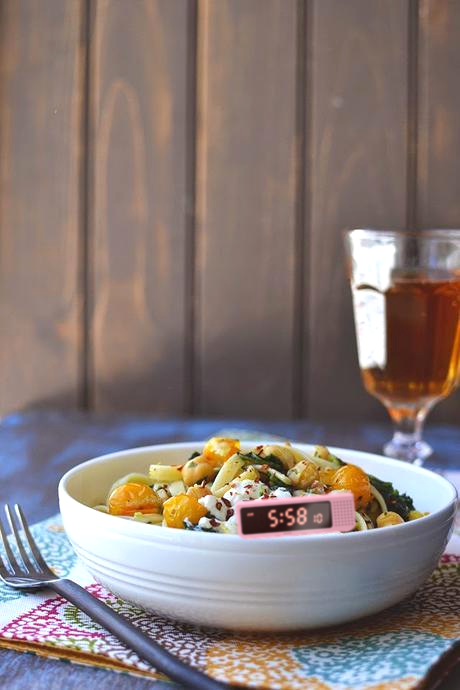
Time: **5:58**
